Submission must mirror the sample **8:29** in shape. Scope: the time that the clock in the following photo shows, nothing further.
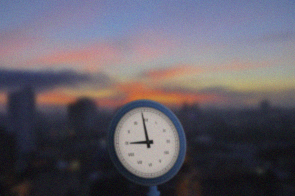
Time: **8:59**
